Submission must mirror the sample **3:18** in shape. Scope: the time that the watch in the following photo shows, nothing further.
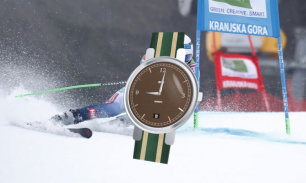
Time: **9:01**
